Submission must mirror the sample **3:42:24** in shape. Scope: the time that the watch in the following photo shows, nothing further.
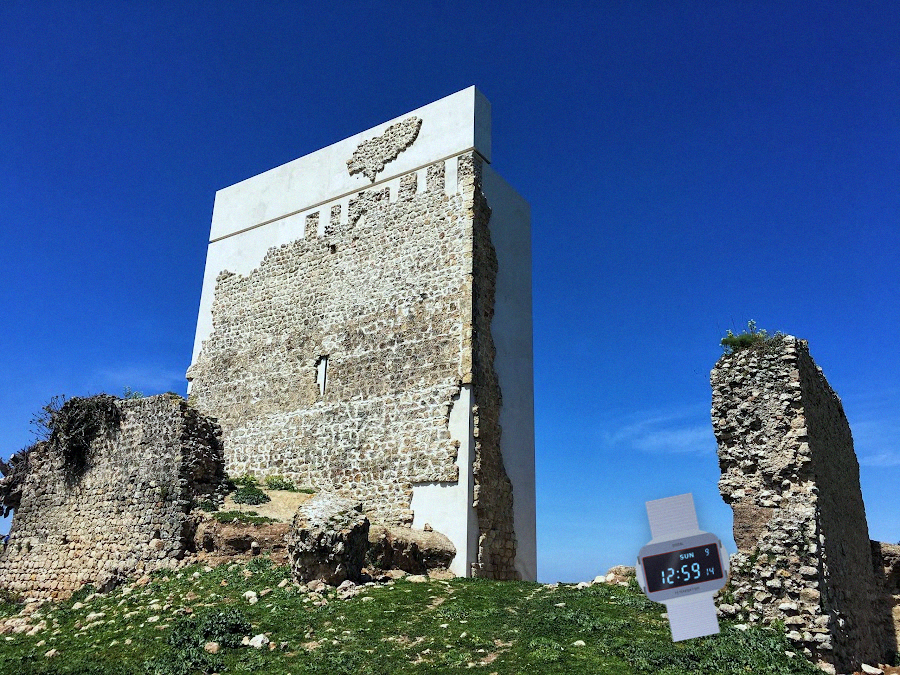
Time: **12:59:14**
